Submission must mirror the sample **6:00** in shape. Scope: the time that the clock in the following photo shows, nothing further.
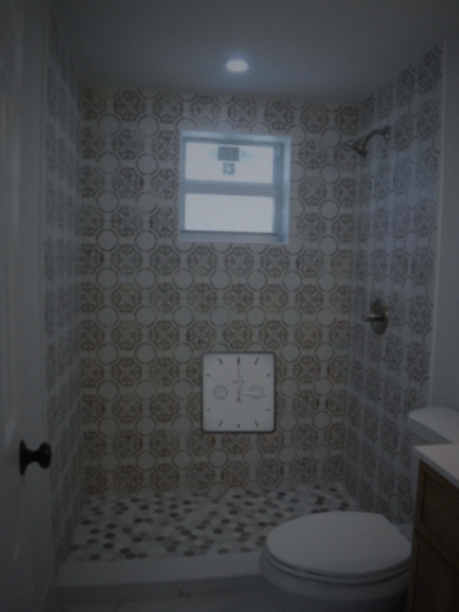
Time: **12:16**
